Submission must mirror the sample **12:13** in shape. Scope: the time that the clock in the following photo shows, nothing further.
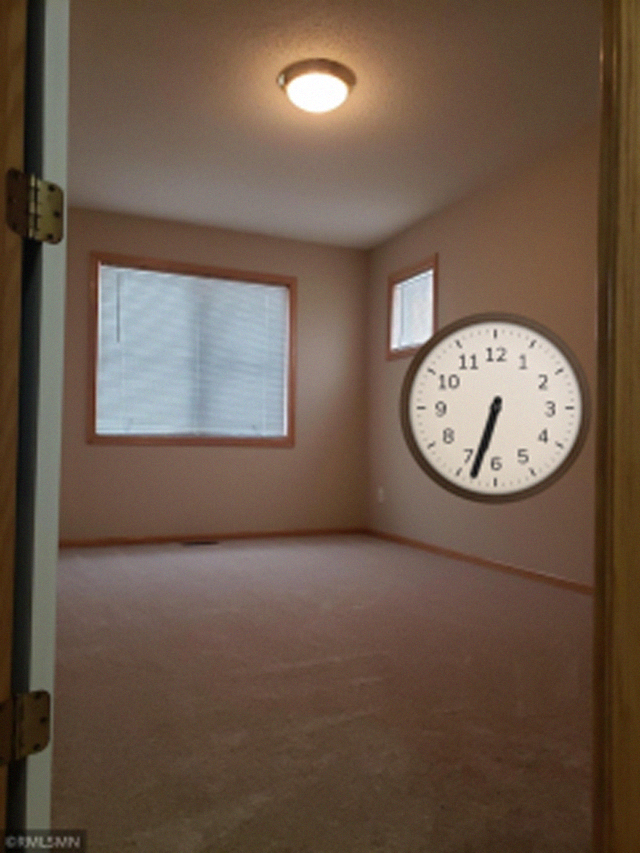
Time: **6:33**
